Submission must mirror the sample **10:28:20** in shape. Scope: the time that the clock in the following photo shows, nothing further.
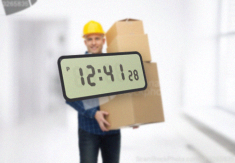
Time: **12:41:28**
